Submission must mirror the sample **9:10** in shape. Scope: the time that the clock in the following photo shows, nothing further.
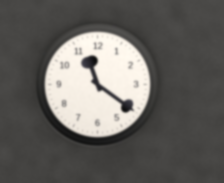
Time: **11:21**
